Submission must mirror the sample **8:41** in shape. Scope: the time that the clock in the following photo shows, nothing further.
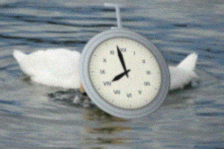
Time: **7:58**
